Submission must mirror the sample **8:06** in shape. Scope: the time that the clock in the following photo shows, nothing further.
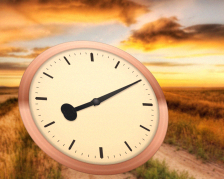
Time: **8:10**
